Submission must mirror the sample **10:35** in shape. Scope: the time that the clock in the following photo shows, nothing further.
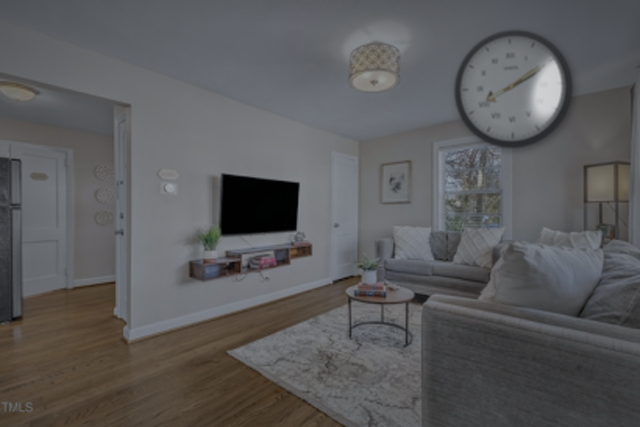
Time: **8:10**
